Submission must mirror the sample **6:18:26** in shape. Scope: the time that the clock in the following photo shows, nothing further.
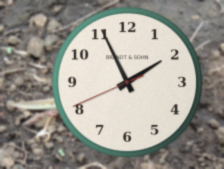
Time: **1:55:41**
